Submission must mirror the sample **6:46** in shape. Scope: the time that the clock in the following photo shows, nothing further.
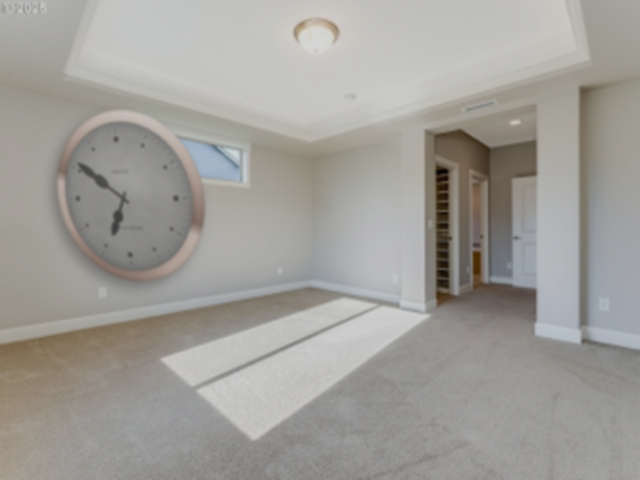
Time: **6:51**
